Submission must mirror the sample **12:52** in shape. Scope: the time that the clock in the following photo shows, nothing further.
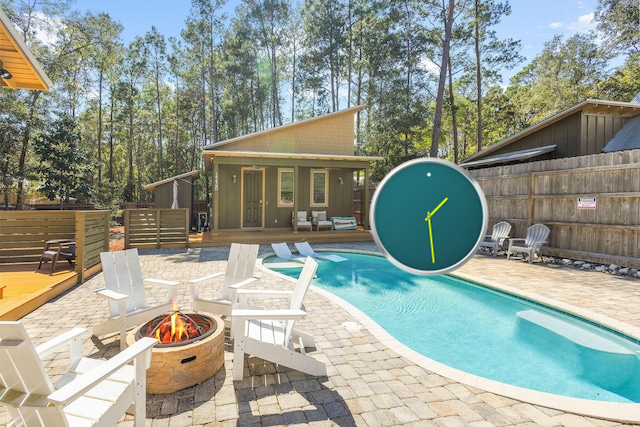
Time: **1:29**
